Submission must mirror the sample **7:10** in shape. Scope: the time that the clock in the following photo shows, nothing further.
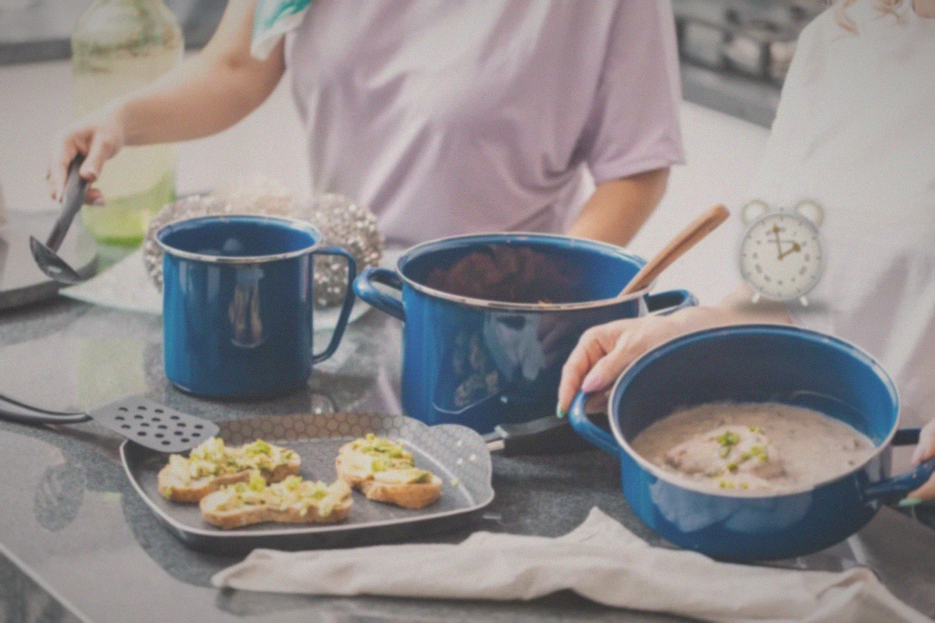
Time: **1:58**
